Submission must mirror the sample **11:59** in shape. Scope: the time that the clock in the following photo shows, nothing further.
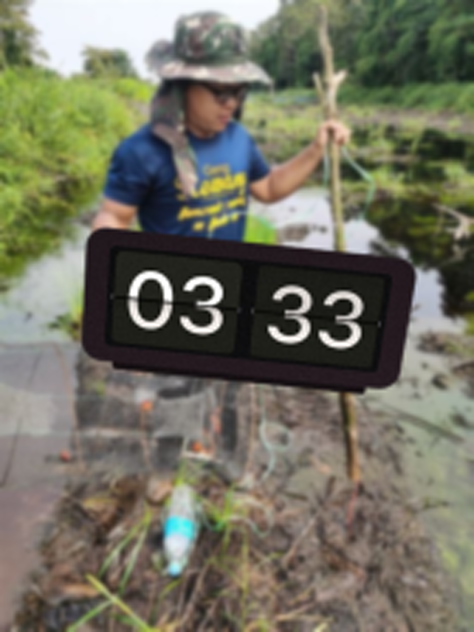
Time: **3:33**
